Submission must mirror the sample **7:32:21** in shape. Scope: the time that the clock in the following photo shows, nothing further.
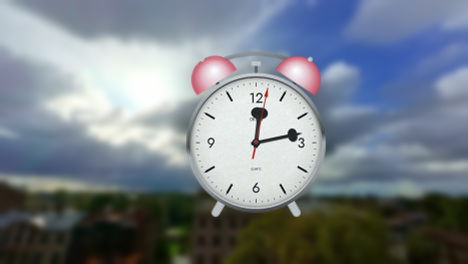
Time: **12:13:02**
